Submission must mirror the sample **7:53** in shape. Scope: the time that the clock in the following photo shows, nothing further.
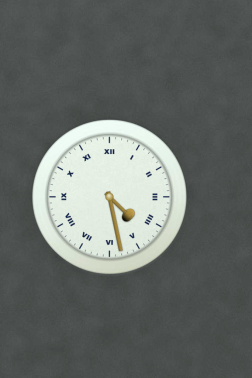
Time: **4:28**
